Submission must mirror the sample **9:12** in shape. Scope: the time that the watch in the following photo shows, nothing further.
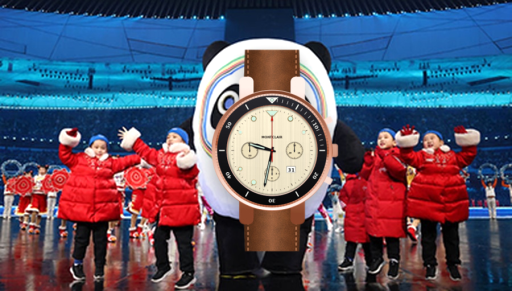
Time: **9:32**
